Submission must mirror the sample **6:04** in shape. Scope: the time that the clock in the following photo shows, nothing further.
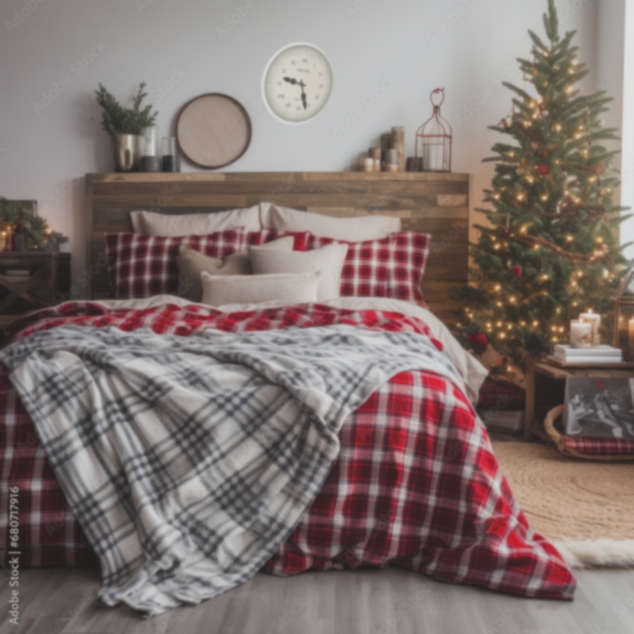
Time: **9:27**
